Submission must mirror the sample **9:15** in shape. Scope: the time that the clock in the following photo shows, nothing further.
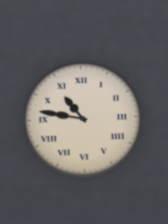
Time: **10:47**
